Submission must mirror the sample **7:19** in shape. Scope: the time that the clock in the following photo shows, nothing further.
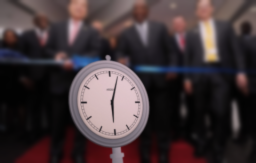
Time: **6:03**
